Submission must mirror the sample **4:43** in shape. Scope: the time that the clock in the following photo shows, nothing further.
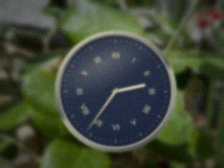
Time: **2:36**
